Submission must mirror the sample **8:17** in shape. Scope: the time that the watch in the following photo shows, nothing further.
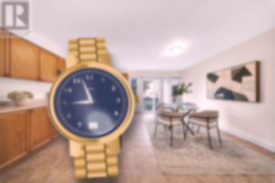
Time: **8:57**
